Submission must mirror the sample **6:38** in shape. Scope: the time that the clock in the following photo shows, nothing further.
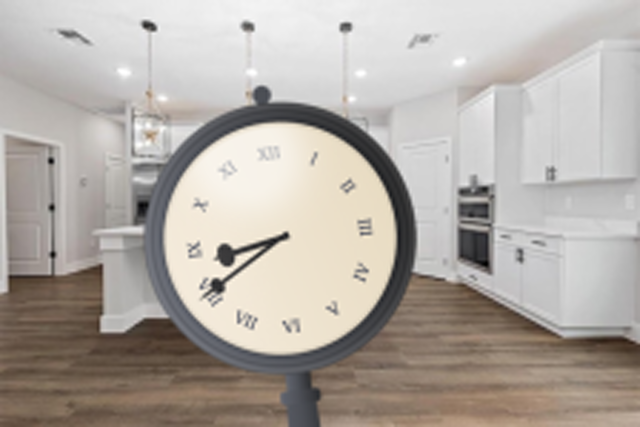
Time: **8:40**
